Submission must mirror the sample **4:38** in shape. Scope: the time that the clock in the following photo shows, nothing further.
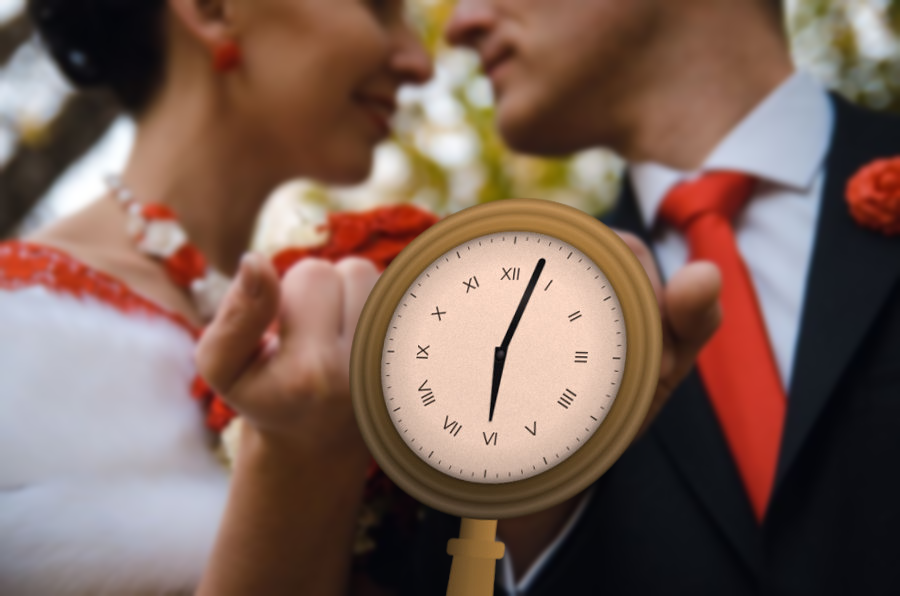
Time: **6:03**
